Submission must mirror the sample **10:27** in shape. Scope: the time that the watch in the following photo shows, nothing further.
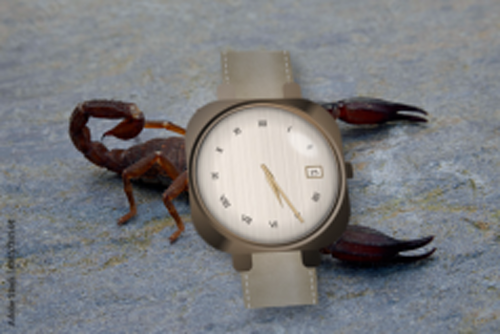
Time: **5:25**
